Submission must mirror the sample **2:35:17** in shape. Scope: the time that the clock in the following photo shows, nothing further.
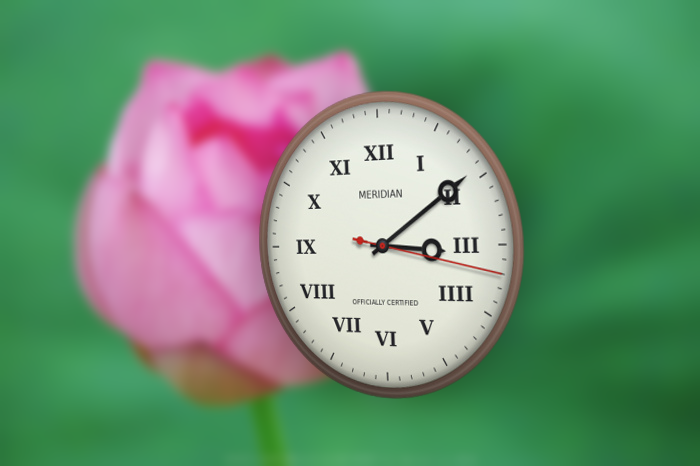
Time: **3:09:17**
